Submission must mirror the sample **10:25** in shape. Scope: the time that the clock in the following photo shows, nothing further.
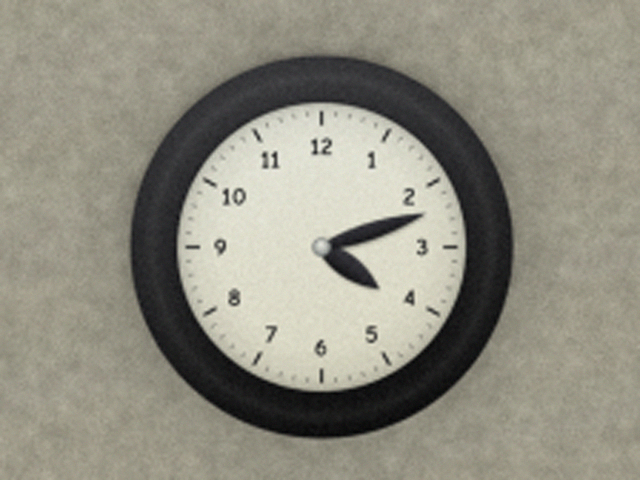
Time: **4:12**
